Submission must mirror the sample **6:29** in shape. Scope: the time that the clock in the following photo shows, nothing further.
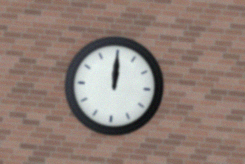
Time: **12:00**
